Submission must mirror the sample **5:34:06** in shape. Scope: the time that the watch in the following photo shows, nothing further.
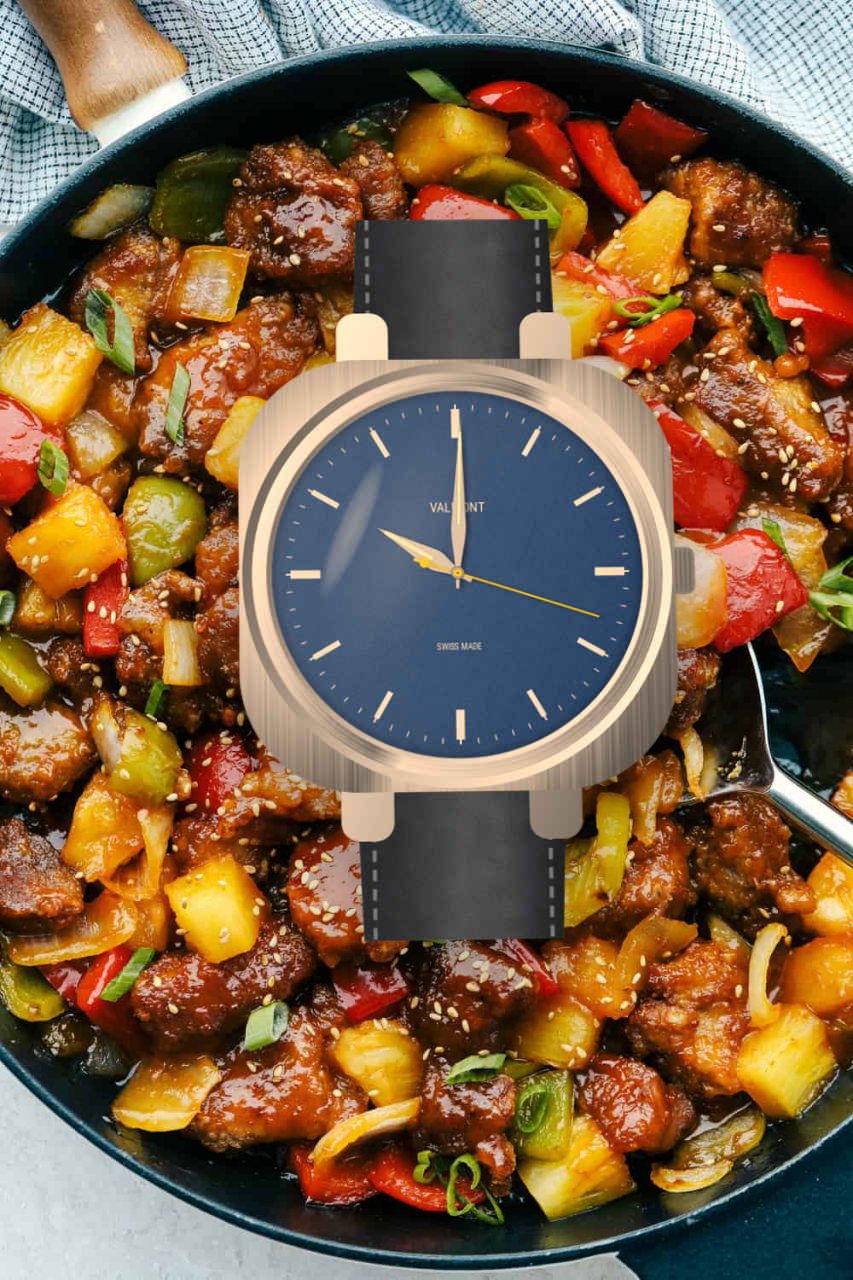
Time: **10:00:18**
